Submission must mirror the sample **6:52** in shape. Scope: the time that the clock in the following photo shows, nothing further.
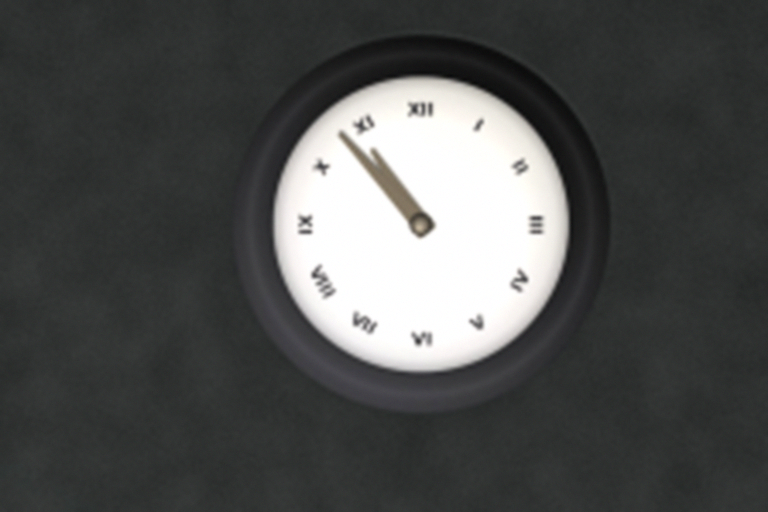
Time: **10:53**
